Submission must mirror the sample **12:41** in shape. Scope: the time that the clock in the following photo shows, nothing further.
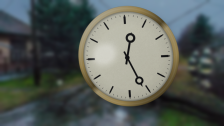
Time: **12:26**
